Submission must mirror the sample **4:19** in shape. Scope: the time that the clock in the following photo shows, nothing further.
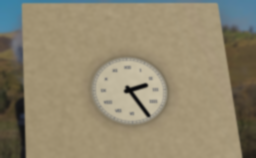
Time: **2:25**
